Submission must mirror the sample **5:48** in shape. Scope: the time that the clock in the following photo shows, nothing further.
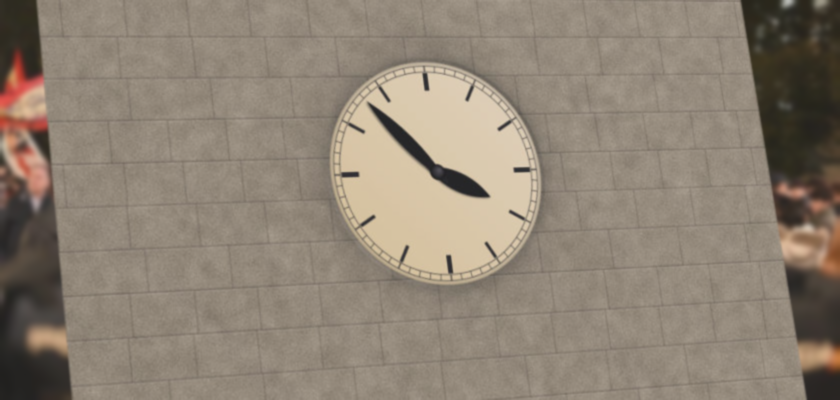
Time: **3:53**
